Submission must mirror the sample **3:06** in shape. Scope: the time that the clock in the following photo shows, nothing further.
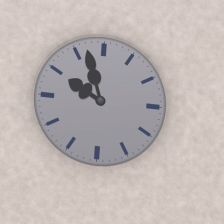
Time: **9:57**
